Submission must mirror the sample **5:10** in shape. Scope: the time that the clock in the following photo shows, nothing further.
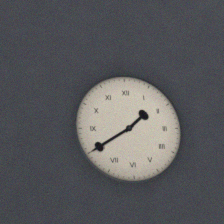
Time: **1:40**
